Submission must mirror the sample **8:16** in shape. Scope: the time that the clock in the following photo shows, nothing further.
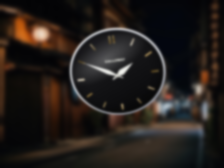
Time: **1:50**
